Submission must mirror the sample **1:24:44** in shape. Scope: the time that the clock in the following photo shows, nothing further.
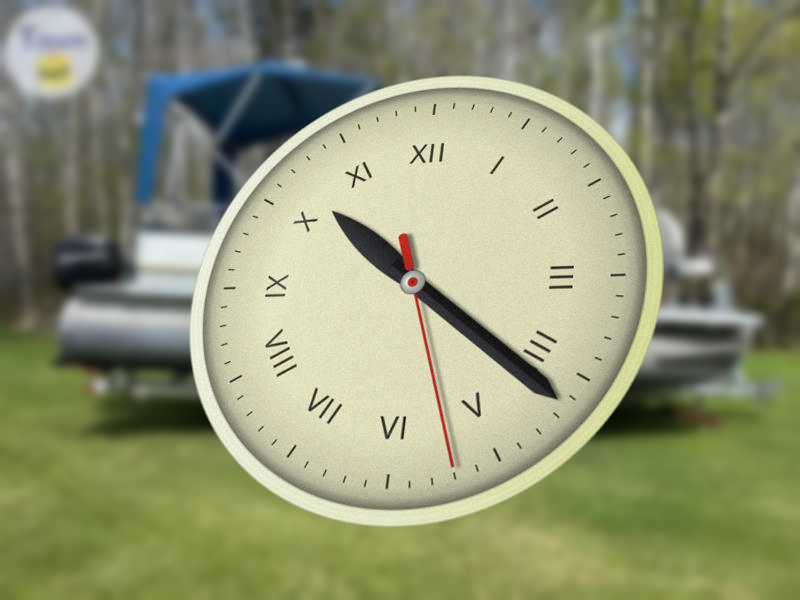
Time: **10:21:27**
